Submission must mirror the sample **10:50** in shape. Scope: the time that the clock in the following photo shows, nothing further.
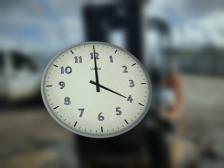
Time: **4:00**
